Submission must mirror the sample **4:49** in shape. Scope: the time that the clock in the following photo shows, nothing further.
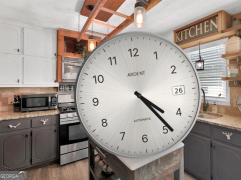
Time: **4:24**
